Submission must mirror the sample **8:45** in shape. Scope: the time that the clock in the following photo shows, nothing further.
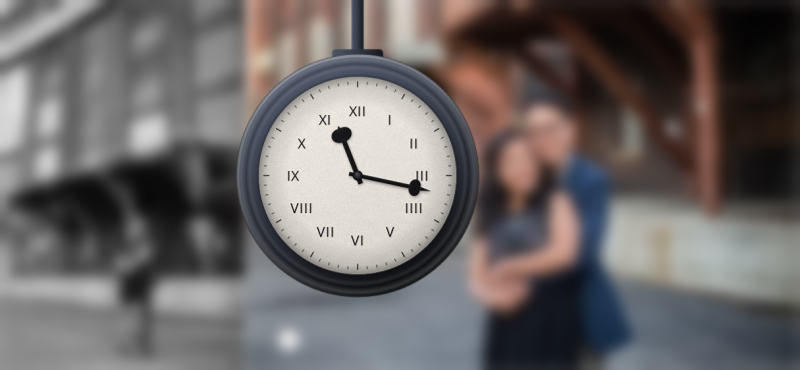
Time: **11:17**
